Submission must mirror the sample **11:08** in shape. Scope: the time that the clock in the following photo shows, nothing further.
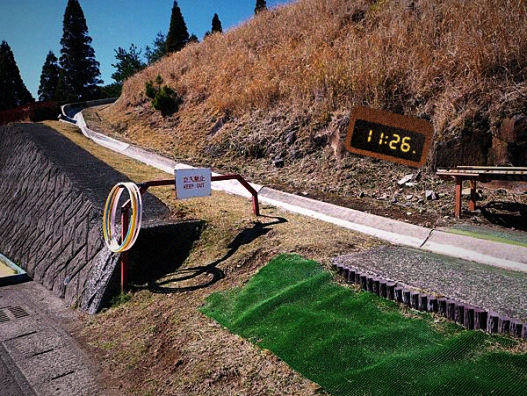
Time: **11:26**
